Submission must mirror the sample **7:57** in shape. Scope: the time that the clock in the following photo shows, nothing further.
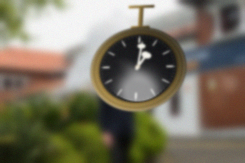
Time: **1:01**
